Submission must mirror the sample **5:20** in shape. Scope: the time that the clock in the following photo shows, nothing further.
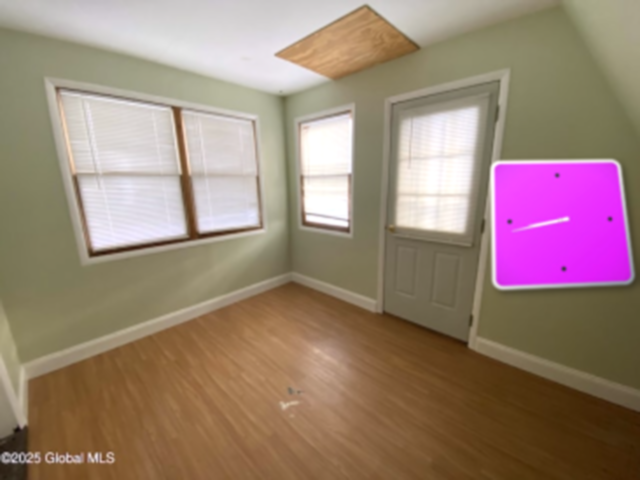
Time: **8:43**
